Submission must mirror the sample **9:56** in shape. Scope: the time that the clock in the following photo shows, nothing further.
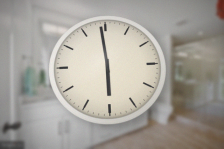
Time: **5:59**
